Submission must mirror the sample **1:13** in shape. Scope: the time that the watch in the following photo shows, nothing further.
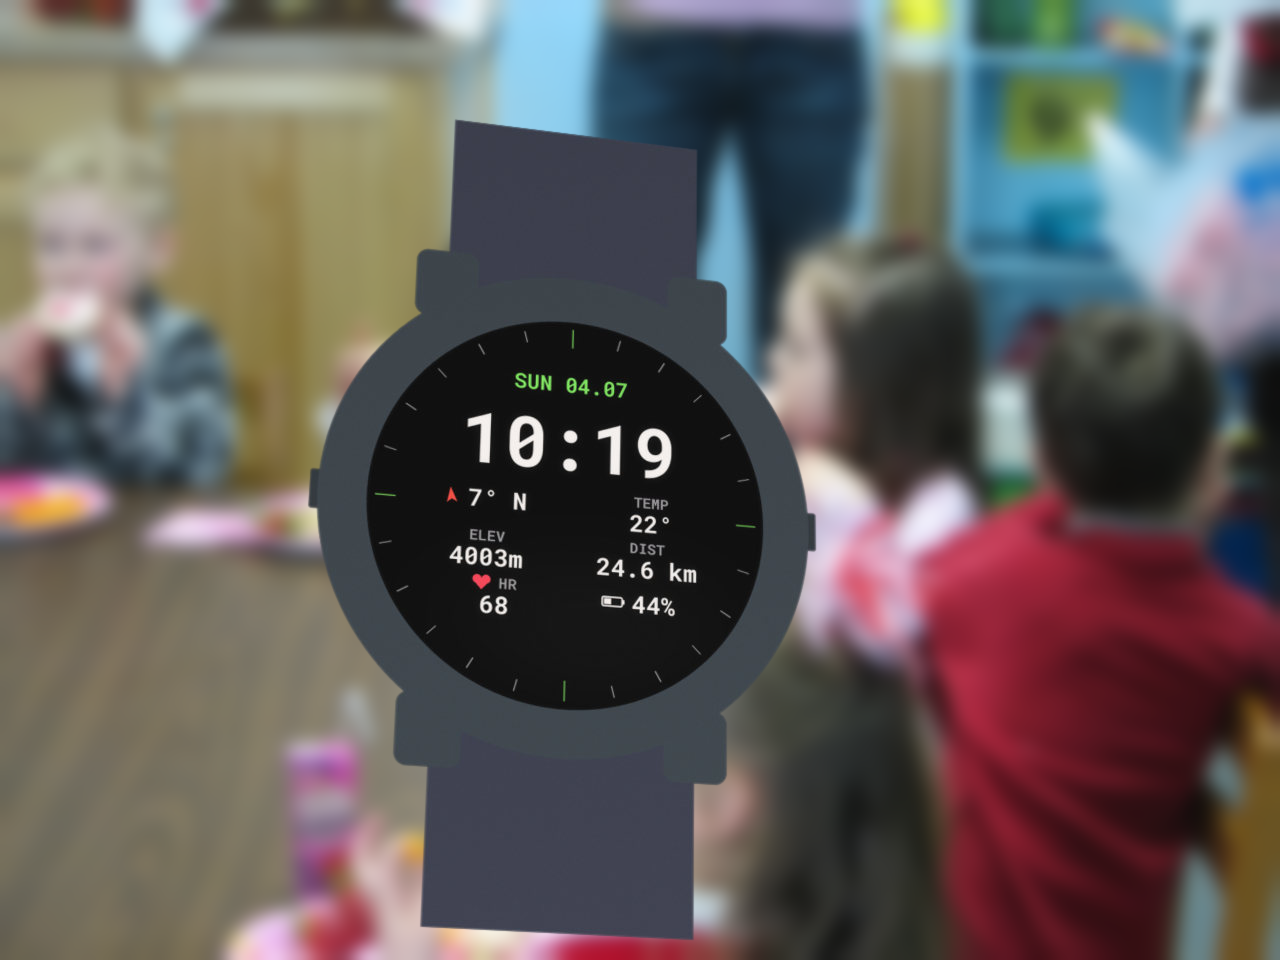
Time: **10:19**
